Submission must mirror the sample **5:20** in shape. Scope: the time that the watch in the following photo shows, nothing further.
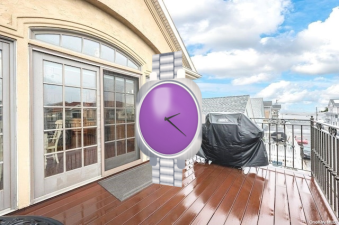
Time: **2:21**
